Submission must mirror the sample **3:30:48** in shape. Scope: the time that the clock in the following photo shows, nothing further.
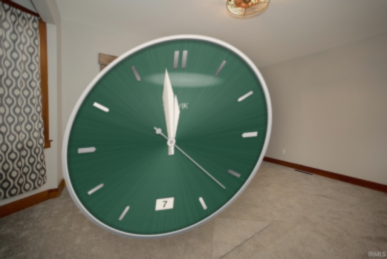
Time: **11:58:22**
